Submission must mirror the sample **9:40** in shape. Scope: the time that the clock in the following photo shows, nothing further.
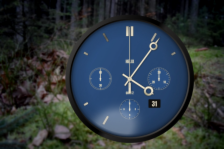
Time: **4:06**
